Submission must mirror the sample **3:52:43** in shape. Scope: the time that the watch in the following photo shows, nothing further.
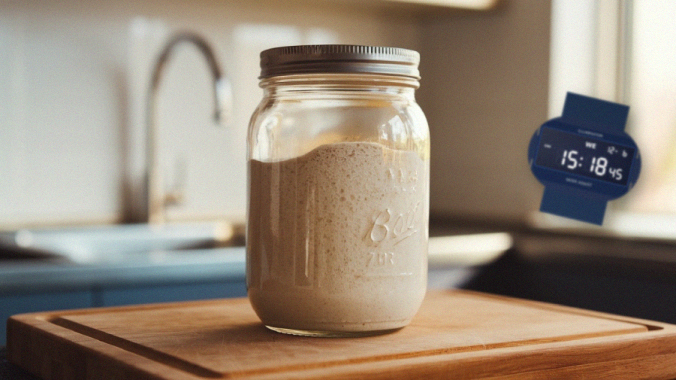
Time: **15:18:45**
